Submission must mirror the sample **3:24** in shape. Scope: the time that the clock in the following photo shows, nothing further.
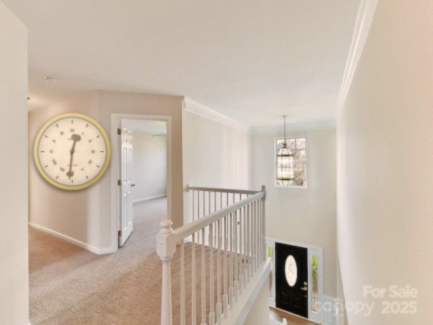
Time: **12:31**
